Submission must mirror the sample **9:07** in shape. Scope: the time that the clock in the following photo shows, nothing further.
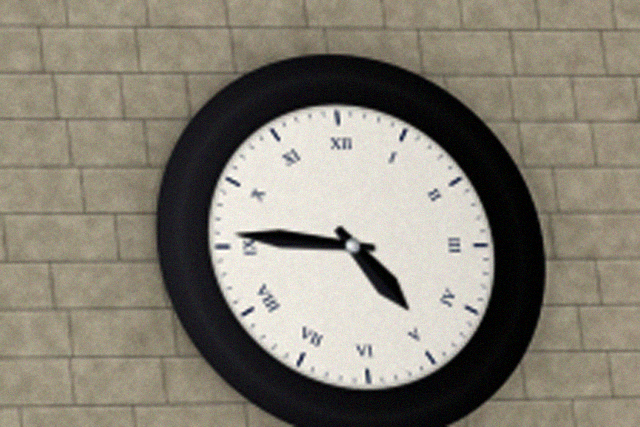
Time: **4:46**
